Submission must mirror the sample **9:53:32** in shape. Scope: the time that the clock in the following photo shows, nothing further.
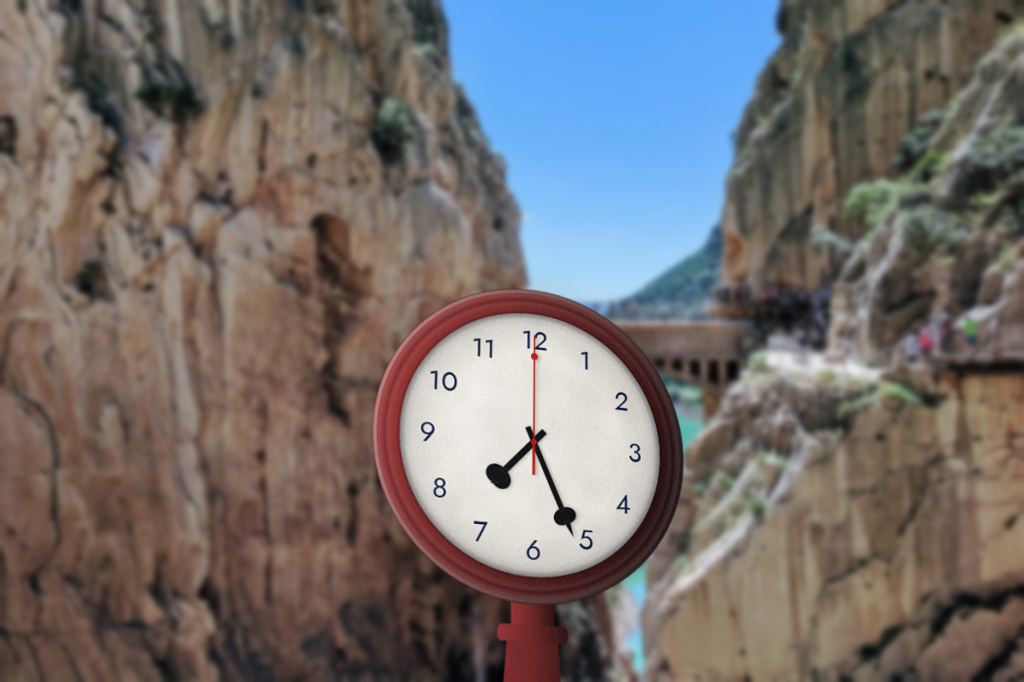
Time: **7:26:00**
